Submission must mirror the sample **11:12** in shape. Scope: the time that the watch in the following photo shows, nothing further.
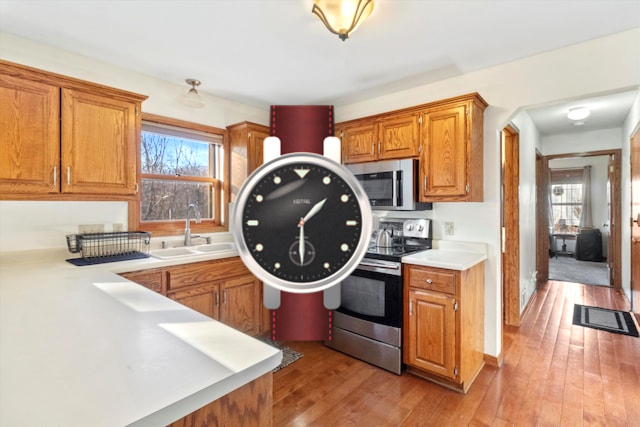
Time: **1:30**
